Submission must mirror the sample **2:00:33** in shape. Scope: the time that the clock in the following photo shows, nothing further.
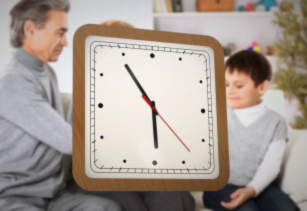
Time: **5:54:23**
